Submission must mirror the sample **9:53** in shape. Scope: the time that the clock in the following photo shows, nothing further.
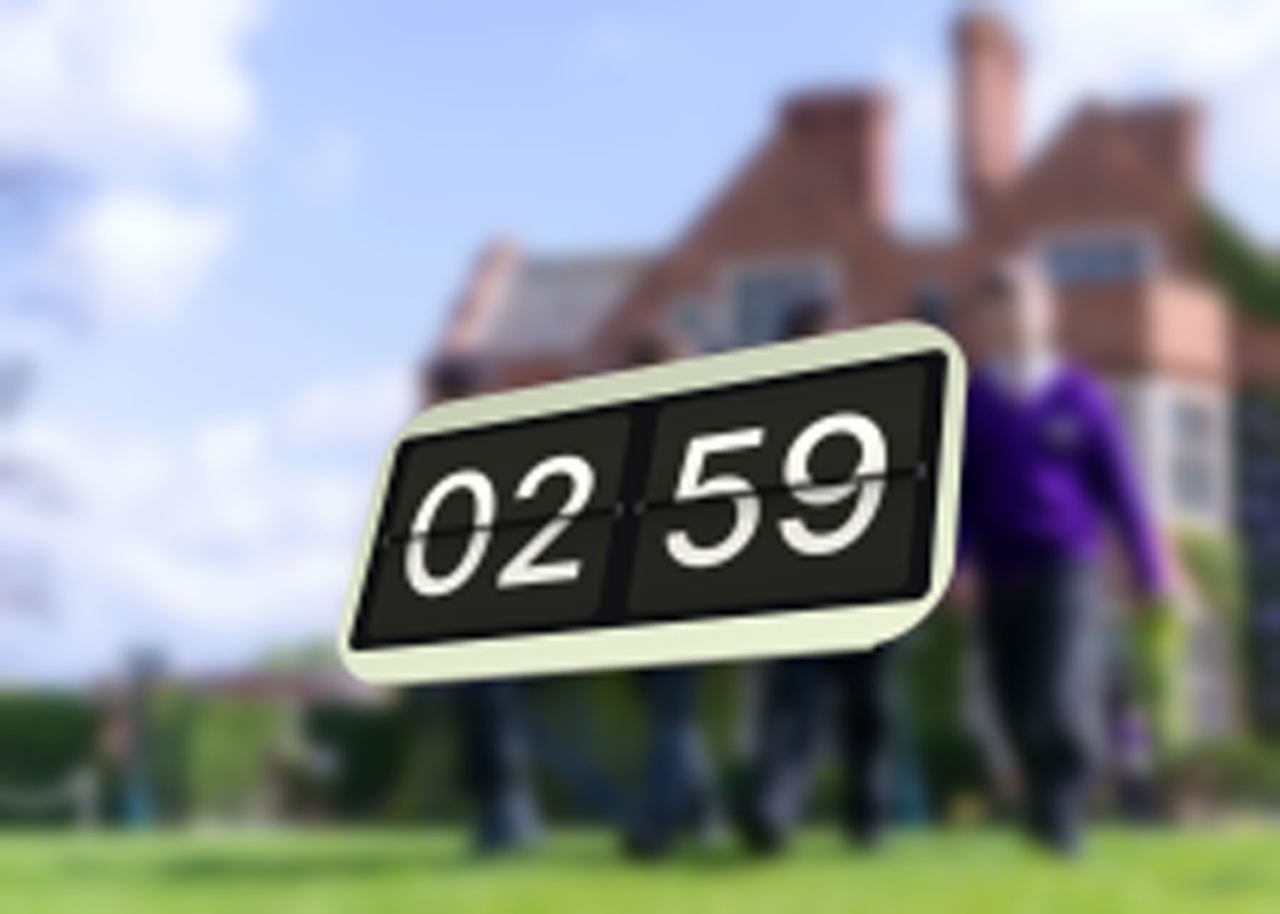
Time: **2:59**
